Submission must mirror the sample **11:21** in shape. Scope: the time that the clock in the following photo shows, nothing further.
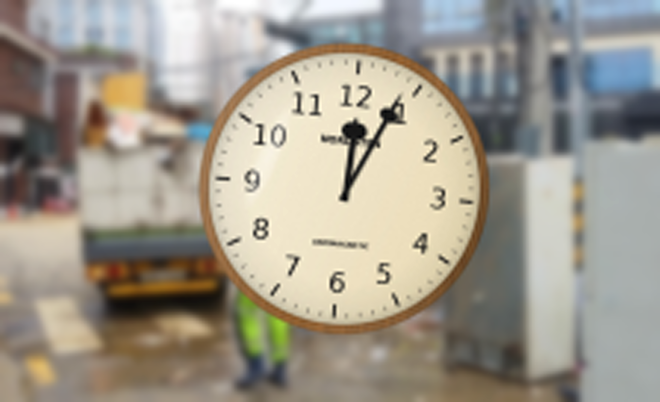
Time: **12:04**
